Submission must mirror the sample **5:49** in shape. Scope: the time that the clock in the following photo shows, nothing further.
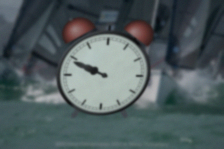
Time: **9:49**
